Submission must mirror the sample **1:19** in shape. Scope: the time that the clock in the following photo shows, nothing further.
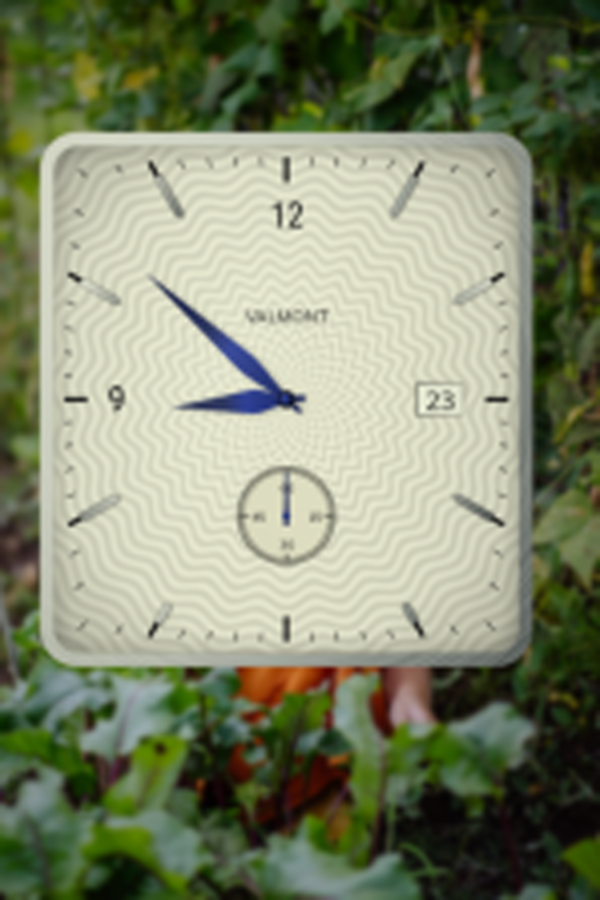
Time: **8:52**
